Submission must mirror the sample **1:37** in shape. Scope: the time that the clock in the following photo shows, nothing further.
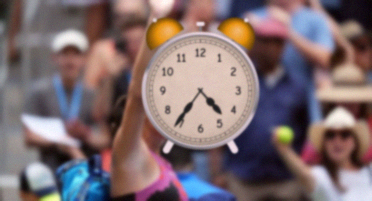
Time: **4:36**
